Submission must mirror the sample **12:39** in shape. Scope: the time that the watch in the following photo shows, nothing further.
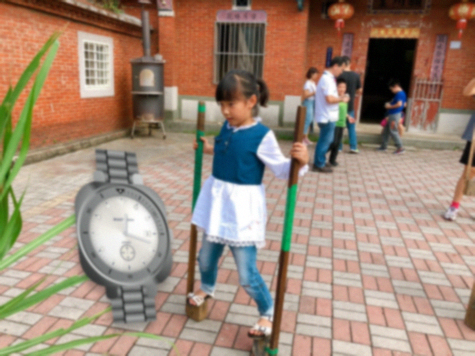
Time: **12:18**
